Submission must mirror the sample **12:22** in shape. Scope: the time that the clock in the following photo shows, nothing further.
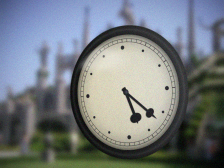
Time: **5:22**
